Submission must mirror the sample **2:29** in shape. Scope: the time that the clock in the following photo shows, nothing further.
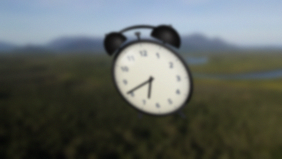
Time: **6:41**
